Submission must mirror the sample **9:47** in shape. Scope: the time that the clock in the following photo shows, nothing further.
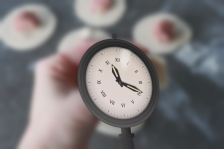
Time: **11:19**
